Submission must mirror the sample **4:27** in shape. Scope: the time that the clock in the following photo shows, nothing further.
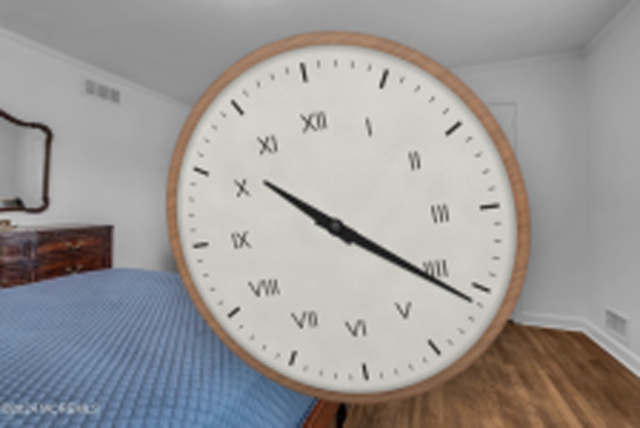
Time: **10:21**
